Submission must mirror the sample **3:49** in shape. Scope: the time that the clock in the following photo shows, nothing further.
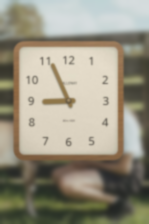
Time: **8:56**
